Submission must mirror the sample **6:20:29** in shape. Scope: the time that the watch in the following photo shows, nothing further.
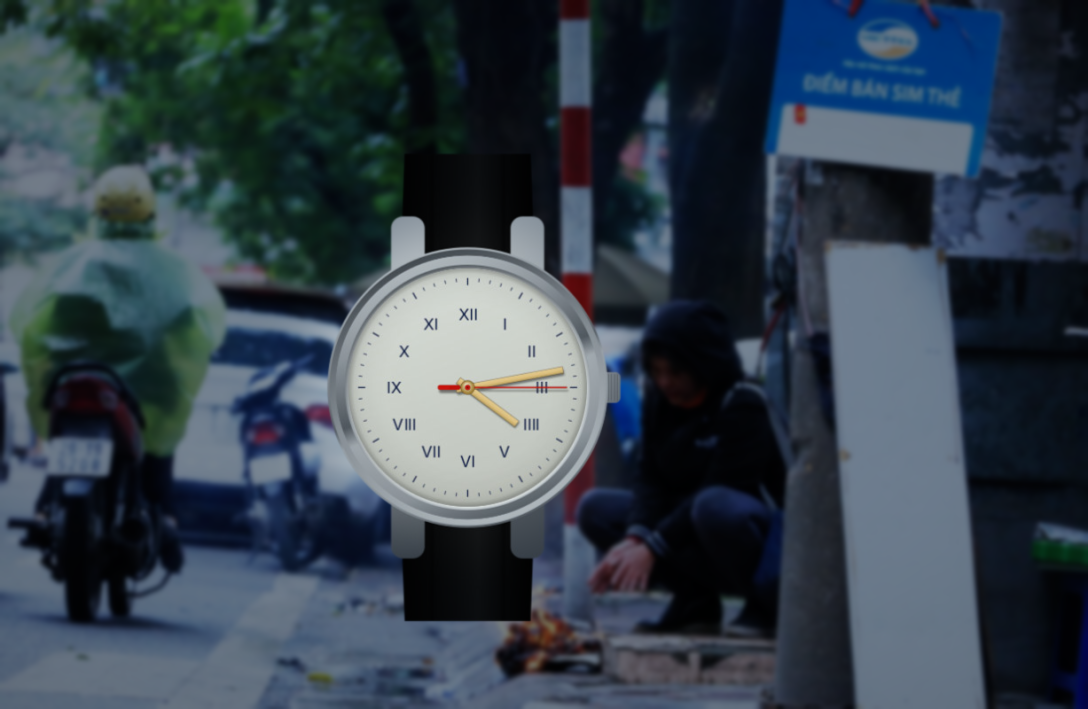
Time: **4:13:15**
